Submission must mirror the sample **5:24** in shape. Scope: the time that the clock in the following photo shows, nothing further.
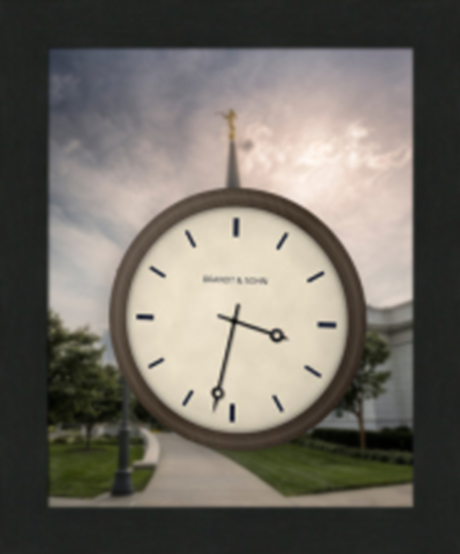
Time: **3:32**
